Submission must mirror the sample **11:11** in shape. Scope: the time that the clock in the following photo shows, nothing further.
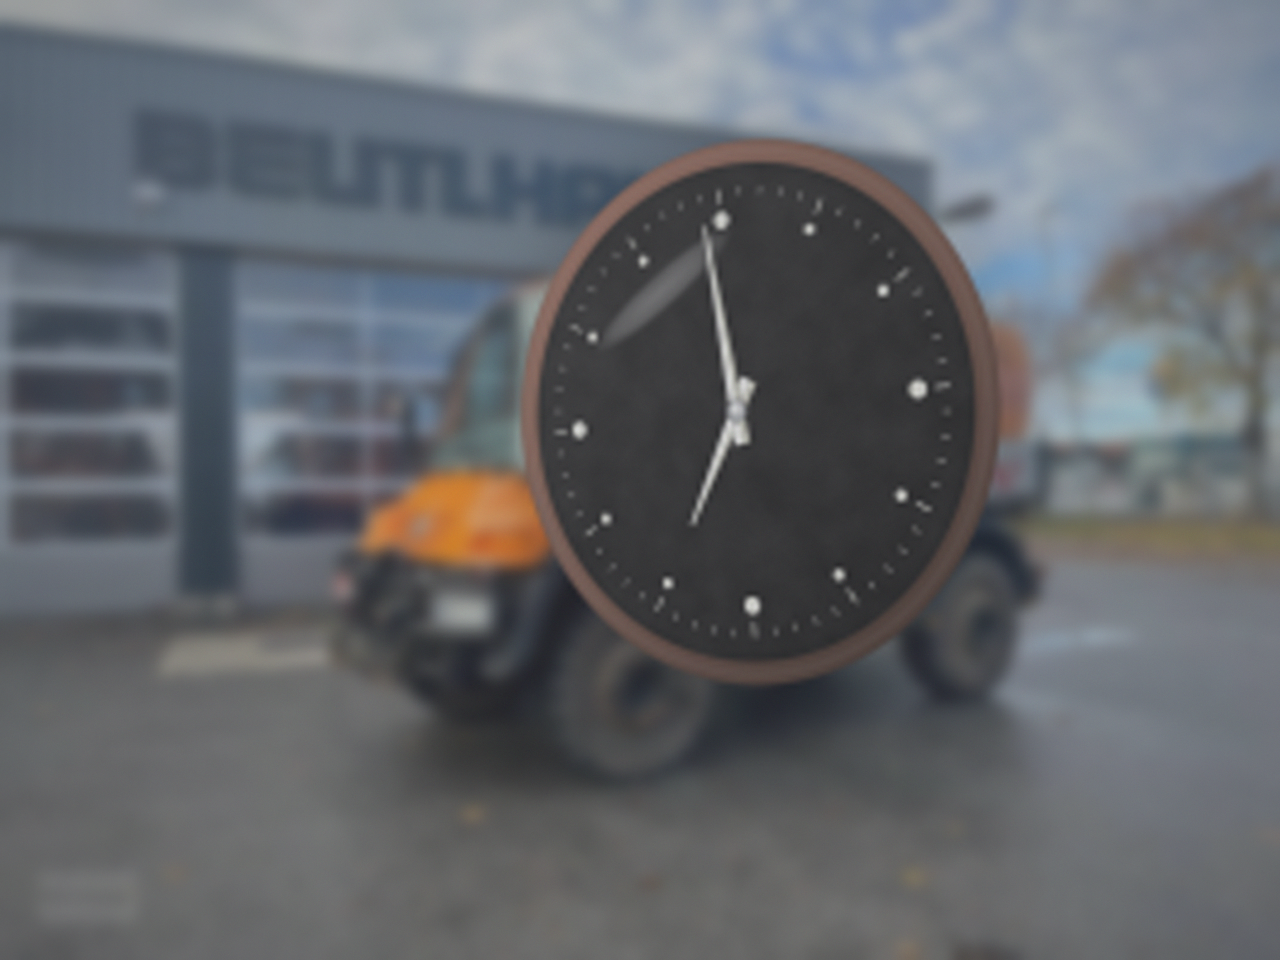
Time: **6:59**
